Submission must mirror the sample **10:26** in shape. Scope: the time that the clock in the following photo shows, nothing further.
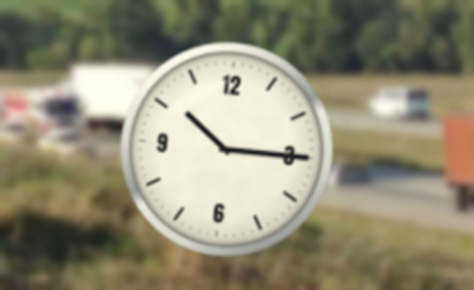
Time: **10:15**
